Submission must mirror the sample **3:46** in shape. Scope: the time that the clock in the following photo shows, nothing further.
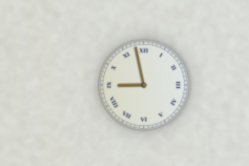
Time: **8:58**
